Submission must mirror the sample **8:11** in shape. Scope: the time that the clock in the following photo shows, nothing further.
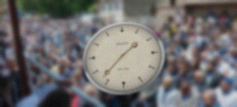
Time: **1:37**
